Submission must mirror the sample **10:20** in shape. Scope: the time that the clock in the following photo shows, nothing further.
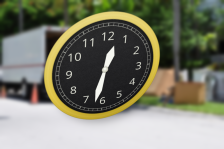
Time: **12:32**
